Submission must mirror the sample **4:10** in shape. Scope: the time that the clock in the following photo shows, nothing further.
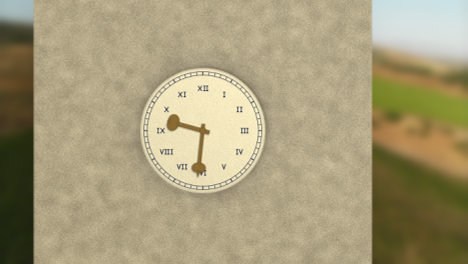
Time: **9:31**
